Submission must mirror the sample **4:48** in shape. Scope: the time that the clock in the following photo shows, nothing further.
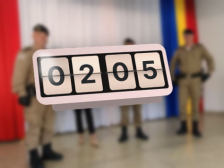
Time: **2:05**
